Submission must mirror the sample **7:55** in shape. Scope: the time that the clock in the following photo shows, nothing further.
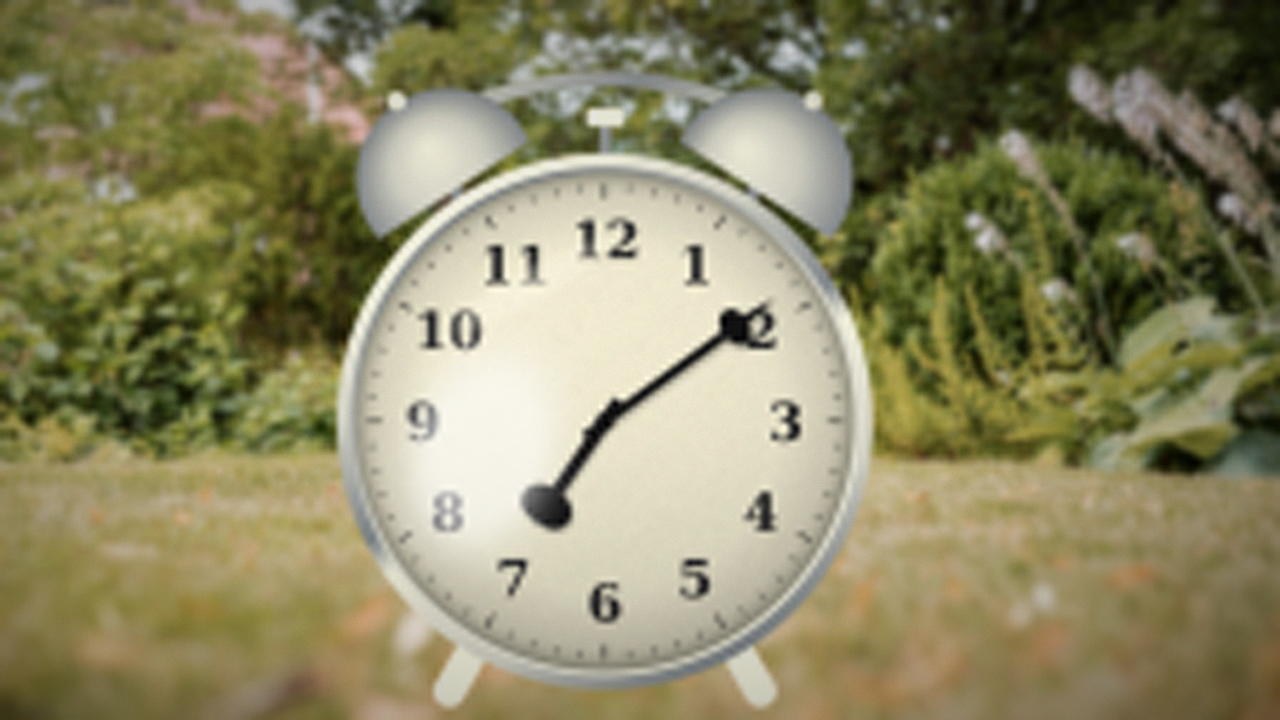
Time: **7:09**
